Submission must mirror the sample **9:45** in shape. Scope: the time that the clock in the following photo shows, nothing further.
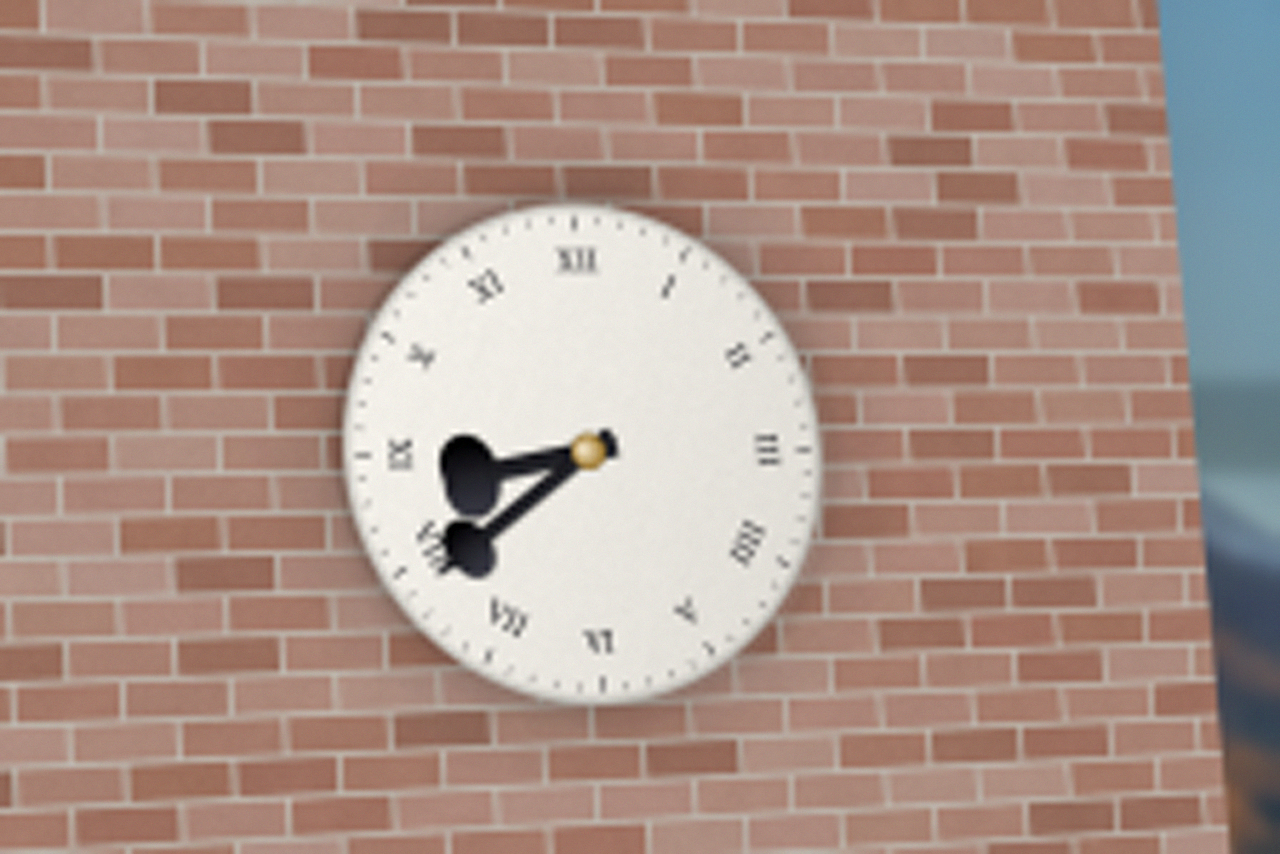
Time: **8:39**
